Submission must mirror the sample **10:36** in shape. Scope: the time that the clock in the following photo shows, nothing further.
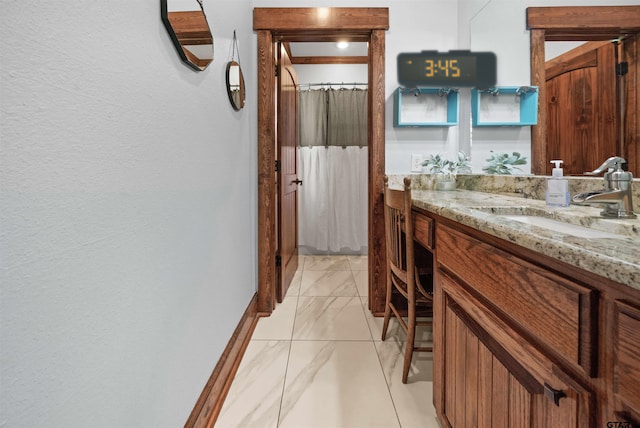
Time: **3:45**
